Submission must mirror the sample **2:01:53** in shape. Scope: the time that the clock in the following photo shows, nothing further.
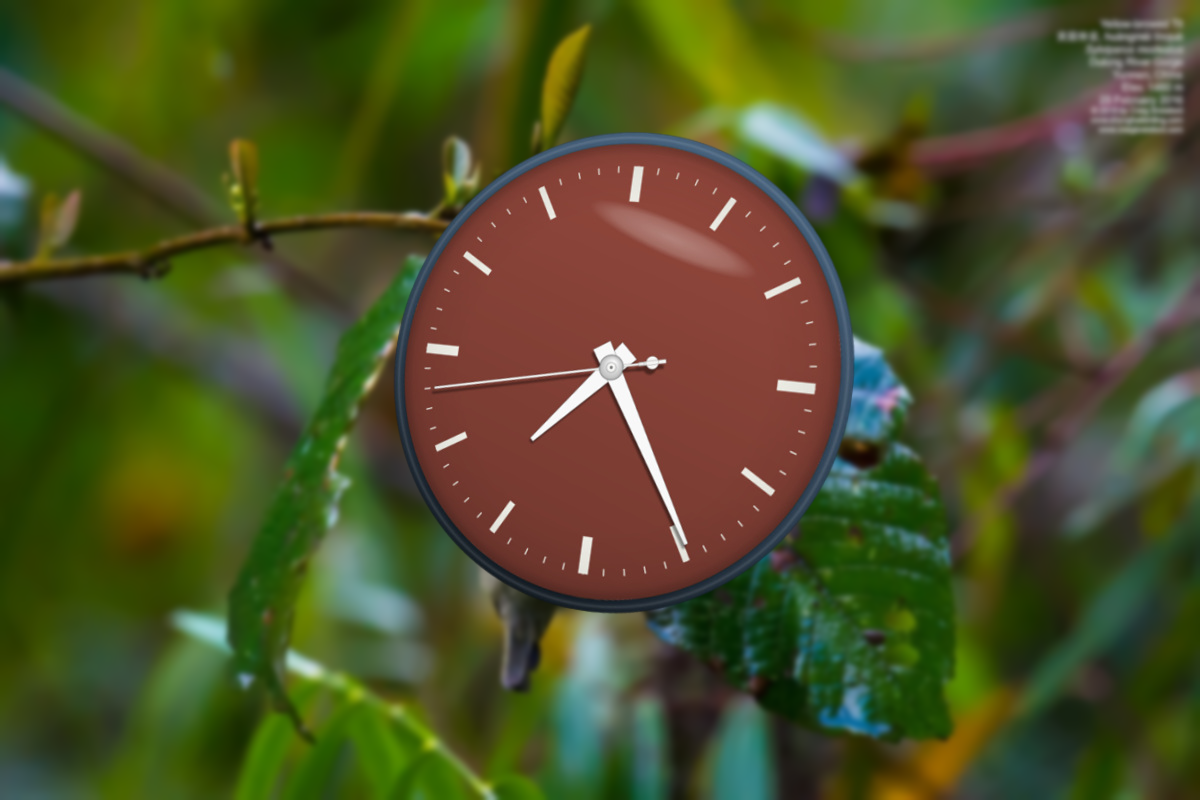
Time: **7:24:43**
